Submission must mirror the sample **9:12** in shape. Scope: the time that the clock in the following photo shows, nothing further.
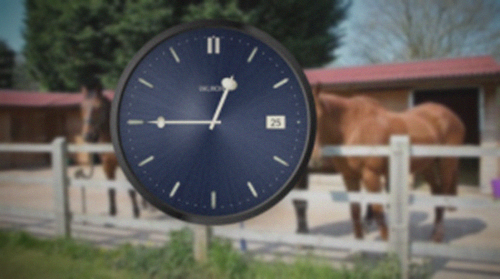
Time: **12:45**
